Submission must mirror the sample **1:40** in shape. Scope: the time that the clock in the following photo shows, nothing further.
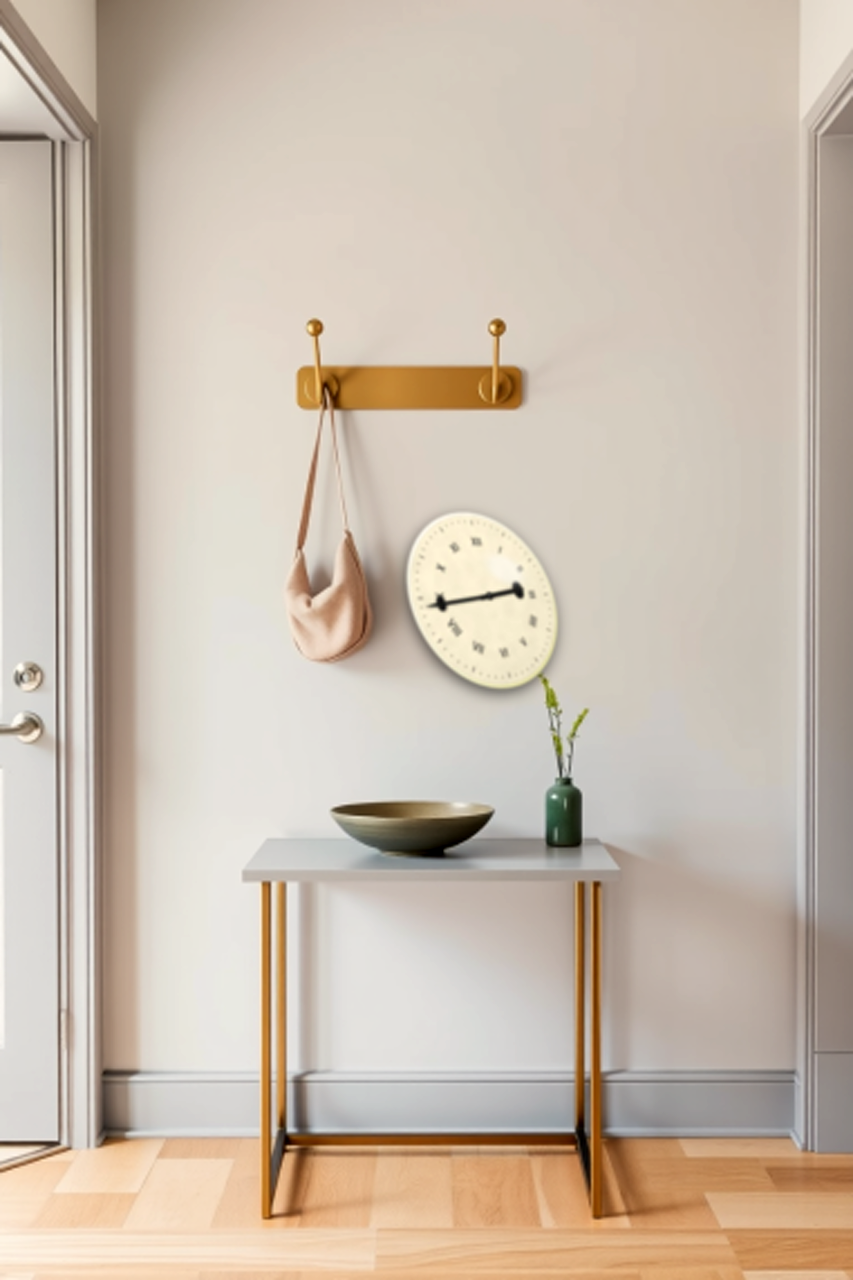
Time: **2:44**
